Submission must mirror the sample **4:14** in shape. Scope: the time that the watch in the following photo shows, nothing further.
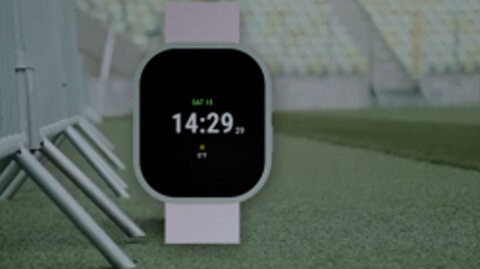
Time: **14:29**
